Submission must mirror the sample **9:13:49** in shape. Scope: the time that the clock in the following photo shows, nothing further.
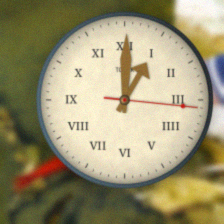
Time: **1:00:16**
